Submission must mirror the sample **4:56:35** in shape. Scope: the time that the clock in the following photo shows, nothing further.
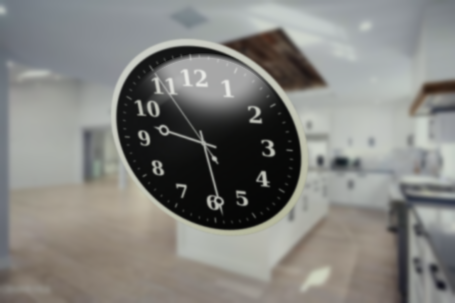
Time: **9:28:55**
